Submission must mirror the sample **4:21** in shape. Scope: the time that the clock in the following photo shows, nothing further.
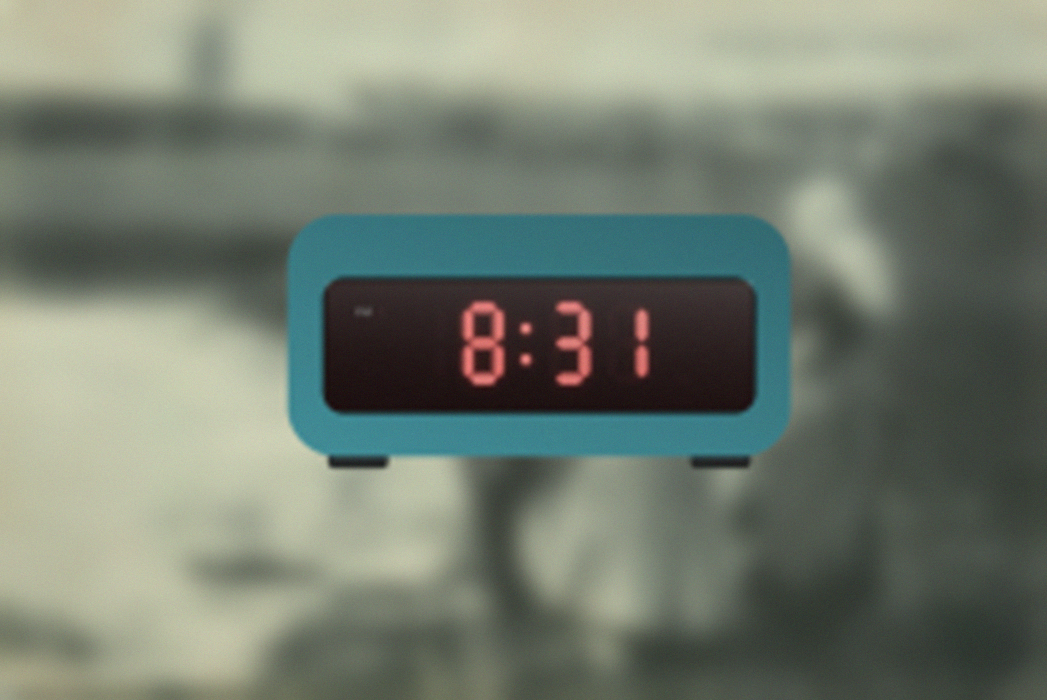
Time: **8:31**
